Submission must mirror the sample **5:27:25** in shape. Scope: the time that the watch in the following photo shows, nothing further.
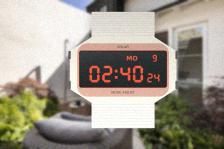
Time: **2:40:24**
